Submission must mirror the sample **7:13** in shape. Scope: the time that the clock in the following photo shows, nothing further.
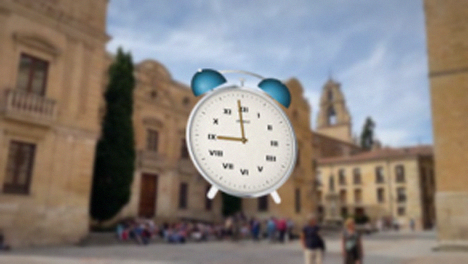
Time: **8:59**
